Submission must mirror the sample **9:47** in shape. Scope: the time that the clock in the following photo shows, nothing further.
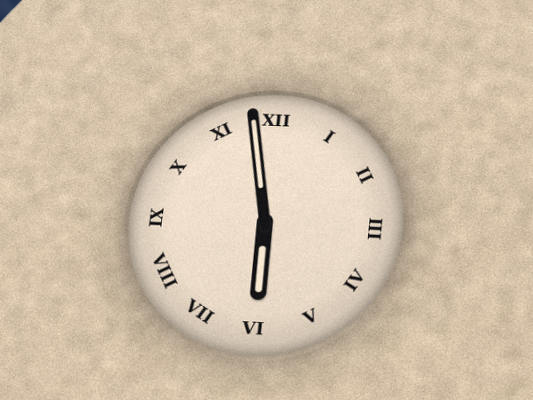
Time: **5:58**
